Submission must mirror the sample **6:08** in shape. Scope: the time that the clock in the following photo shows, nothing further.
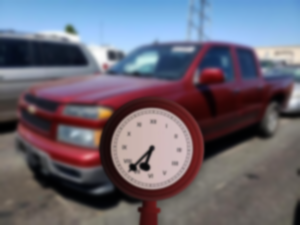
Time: **6:37**
